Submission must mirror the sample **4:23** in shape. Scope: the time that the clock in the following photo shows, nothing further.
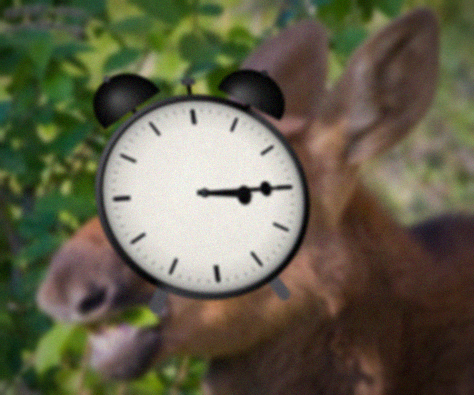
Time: **3:15**
